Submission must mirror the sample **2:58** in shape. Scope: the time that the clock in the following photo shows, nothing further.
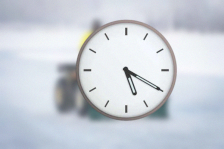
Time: **5:20**
